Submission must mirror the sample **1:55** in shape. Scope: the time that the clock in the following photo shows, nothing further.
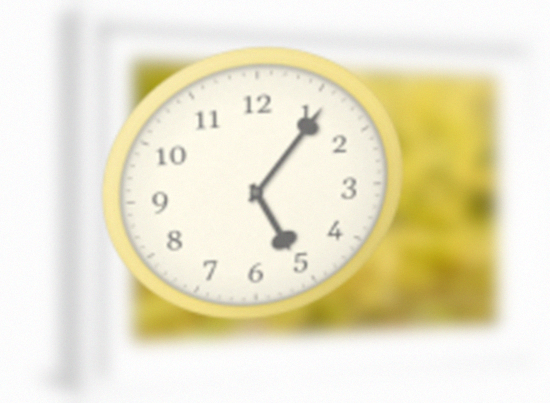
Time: **5:06**
